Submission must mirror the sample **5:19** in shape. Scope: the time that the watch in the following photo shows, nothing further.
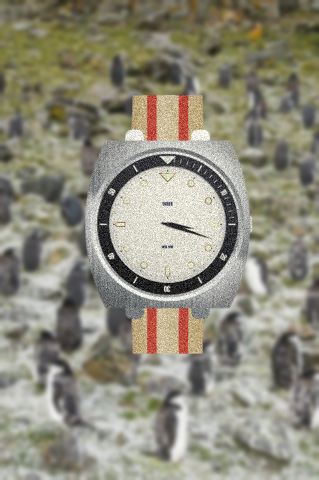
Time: **3:18**
